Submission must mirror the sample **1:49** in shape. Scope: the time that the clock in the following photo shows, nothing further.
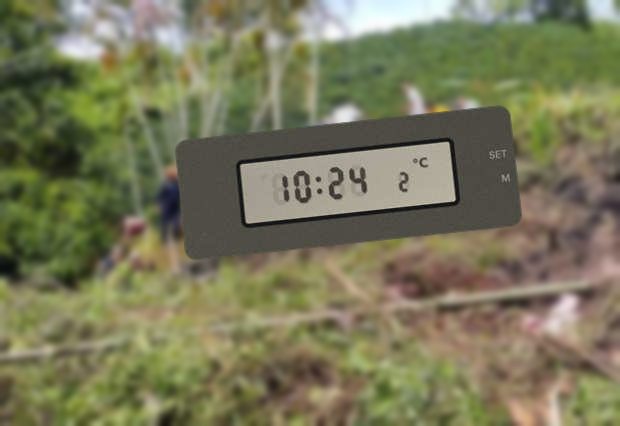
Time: **10:24**
